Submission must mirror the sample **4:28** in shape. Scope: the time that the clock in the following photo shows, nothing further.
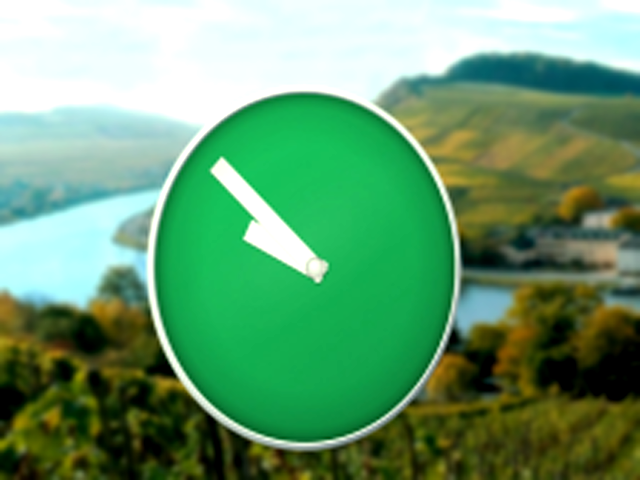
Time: **9:52**
